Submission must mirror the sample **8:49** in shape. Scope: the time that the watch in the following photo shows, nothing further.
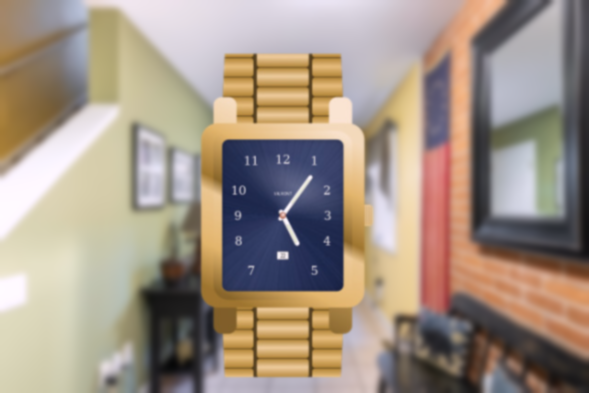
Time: **5:06**
